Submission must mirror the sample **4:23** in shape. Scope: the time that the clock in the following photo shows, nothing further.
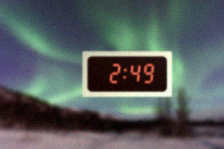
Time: **2:49**
